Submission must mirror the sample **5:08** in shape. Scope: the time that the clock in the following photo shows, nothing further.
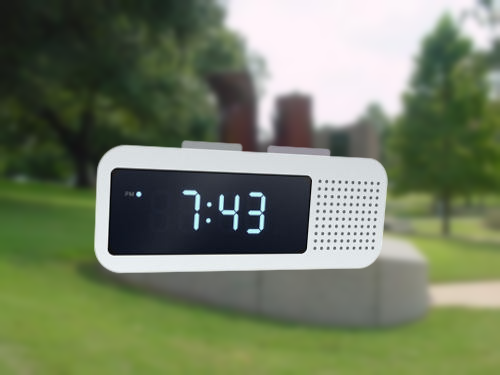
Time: **7:43**
